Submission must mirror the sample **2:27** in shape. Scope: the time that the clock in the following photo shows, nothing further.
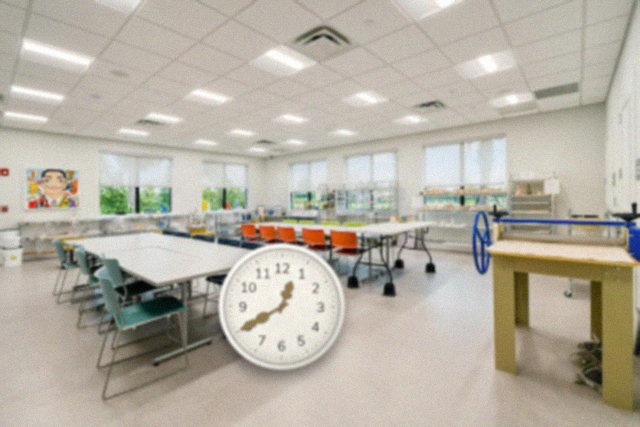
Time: **12:40**
